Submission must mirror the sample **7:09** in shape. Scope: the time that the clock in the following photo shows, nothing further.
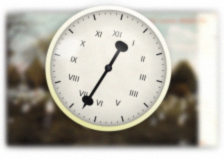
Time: **12:33**
